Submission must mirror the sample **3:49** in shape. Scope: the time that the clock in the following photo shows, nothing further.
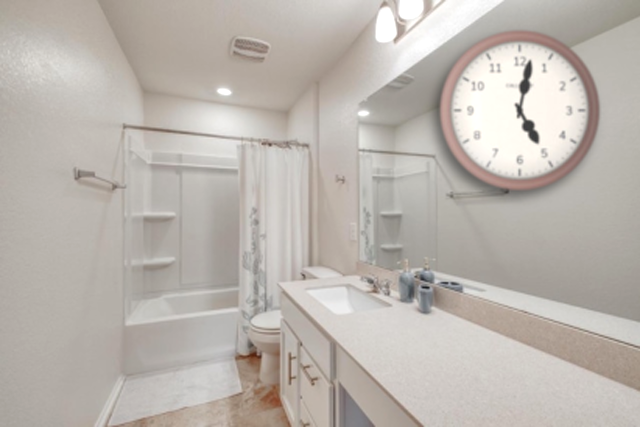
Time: **5:02**
